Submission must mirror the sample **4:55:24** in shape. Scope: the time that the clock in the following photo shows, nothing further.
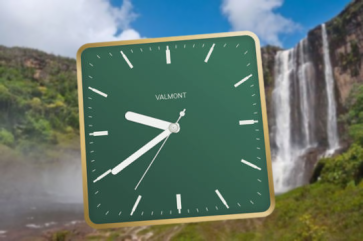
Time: **9:39:36**
